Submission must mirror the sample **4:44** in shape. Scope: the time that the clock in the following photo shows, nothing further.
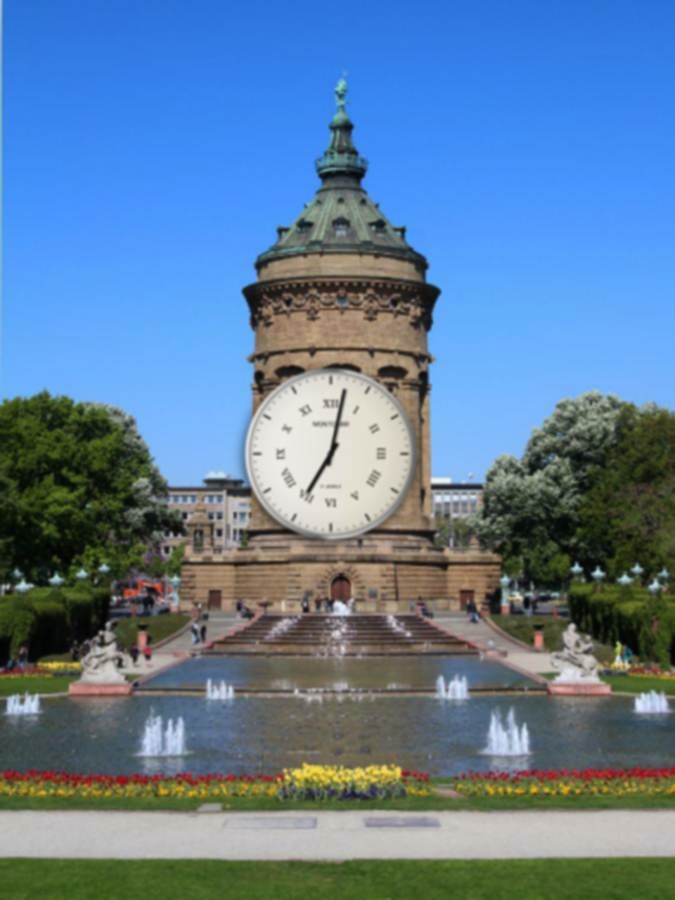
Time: **7:02**
